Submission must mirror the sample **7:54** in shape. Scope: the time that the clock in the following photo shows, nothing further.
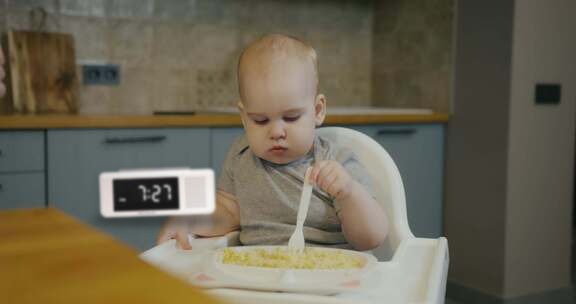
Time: **7:27**
